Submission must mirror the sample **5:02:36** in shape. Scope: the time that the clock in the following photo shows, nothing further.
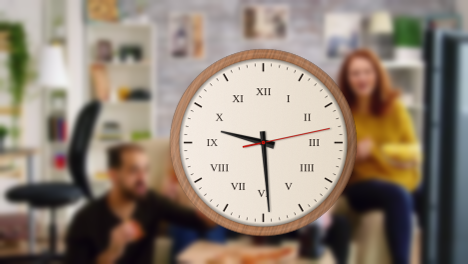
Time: **9:29:13**
